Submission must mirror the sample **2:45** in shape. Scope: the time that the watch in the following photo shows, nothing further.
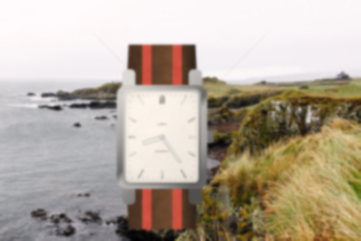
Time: **8:24**
